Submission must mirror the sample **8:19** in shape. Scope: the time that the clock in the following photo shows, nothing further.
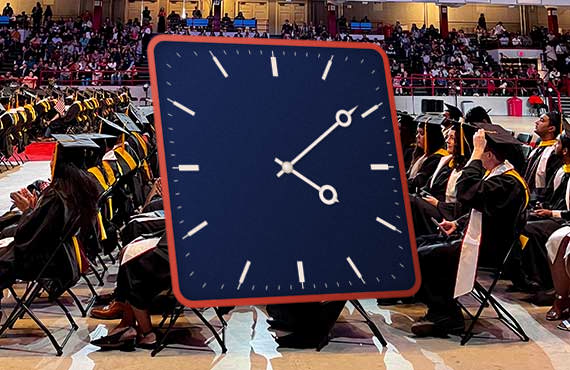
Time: **4:09**
